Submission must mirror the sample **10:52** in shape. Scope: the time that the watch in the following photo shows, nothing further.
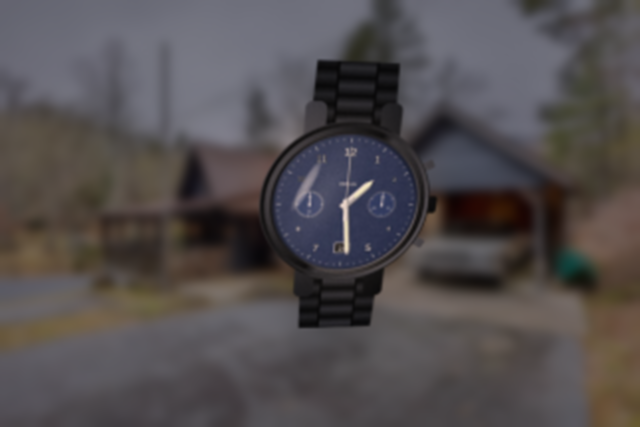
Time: **1:29**
